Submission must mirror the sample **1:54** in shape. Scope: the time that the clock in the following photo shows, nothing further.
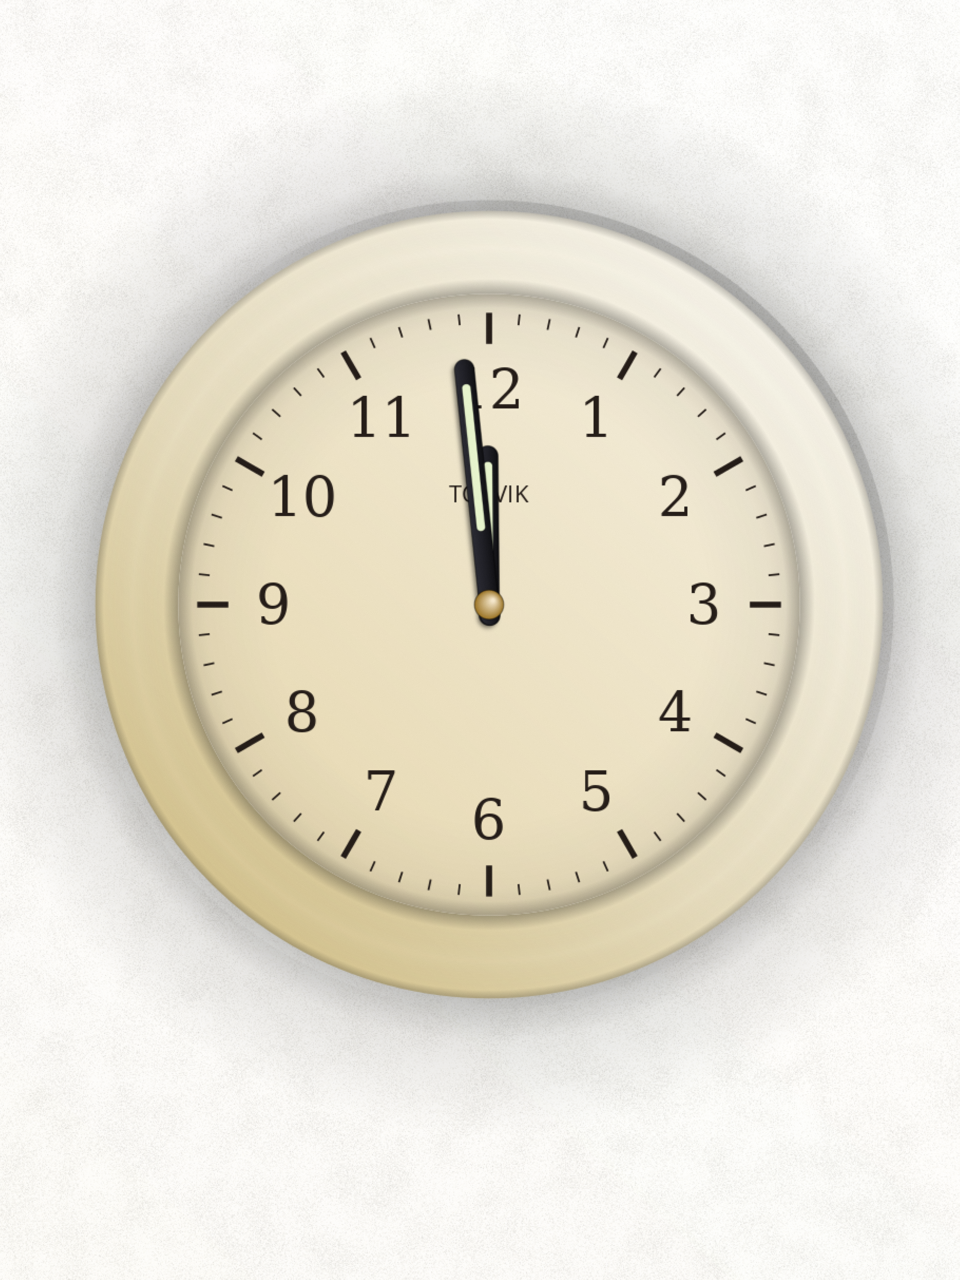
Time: **11:59**
